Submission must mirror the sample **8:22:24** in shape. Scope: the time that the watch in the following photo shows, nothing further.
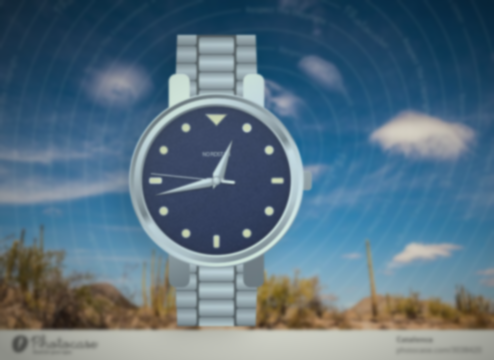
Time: **12:42:46**
